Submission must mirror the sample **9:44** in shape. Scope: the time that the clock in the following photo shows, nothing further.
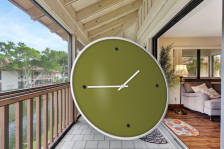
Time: **1:45**
